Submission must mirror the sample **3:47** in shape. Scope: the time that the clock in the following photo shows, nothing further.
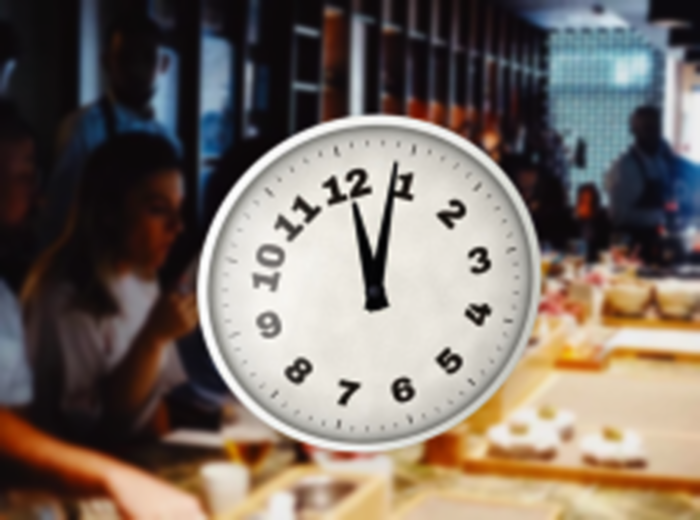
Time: **12:04**
